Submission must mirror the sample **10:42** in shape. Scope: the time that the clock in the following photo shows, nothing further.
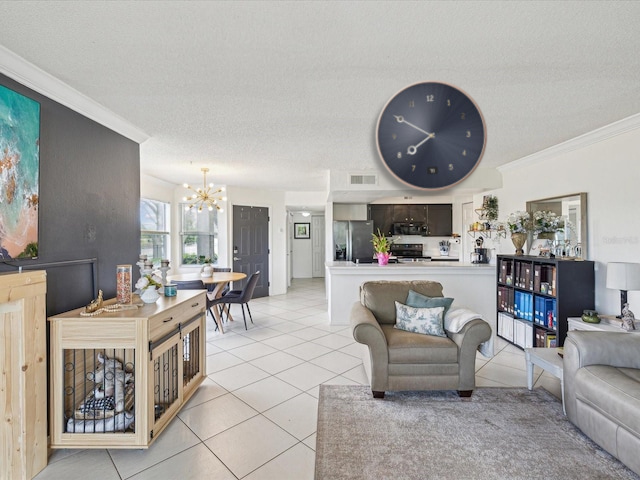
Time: **7:50**
